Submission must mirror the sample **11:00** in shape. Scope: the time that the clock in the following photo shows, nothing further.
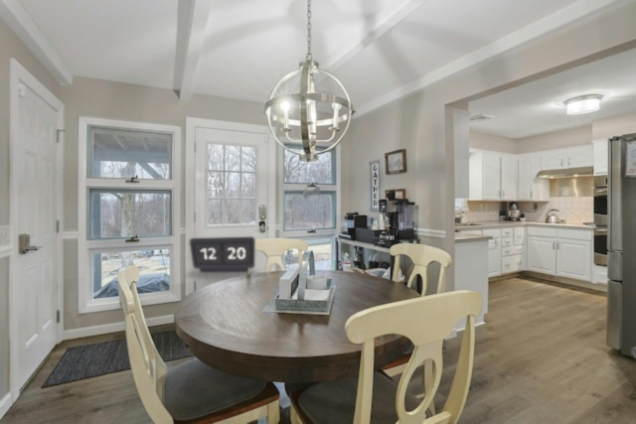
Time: **12:20**
